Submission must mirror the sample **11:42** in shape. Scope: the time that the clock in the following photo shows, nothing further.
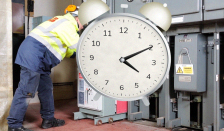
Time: **4:10**
